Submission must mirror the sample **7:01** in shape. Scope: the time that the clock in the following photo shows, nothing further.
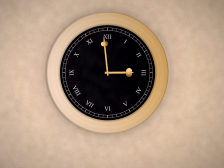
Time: **2:59**
